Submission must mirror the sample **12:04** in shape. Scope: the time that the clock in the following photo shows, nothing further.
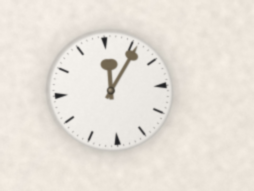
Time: **12:06**
